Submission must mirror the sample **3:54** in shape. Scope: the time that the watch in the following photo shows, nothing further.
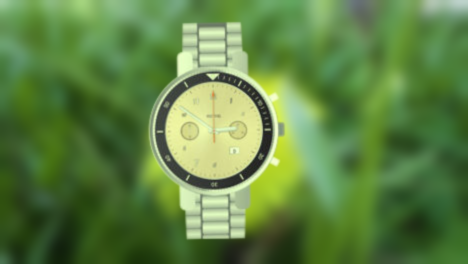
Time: **2:51**
